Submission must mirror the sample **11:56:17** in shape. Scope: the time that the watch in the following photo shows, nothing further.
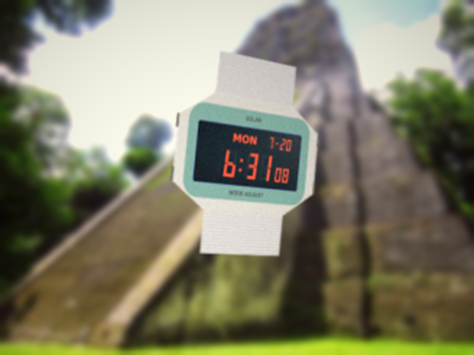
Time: **6:31:08**
